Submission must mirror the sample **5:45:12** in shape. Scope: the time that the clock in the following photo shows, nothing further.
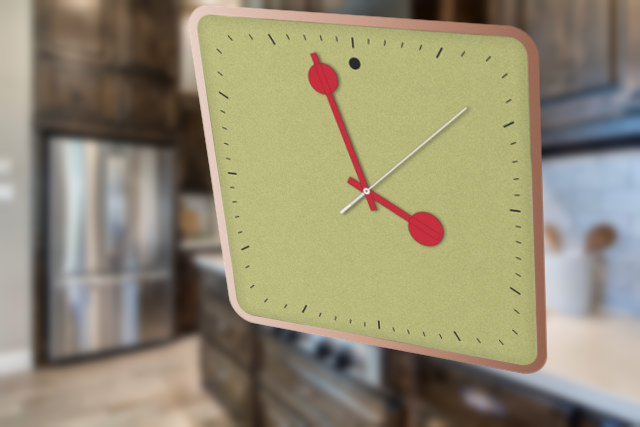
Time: **3:57:08**
